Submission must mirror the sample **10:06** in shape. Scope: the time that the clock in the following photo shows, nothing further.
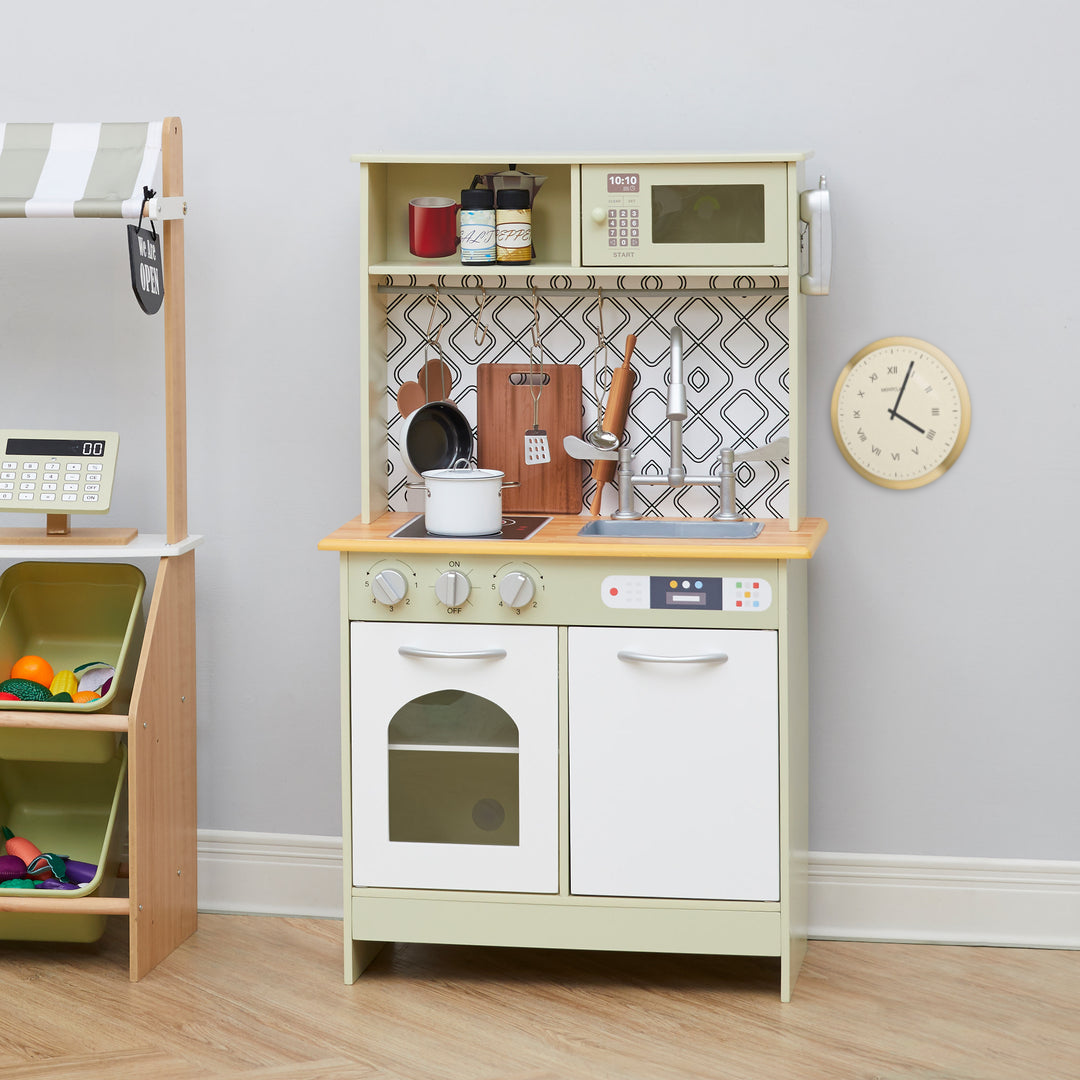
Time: **4:04**
